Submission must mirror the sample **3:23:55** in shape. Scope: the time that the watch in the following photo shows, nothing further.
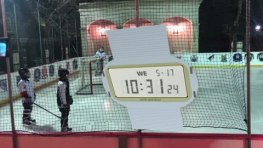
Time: **10:31:24**
